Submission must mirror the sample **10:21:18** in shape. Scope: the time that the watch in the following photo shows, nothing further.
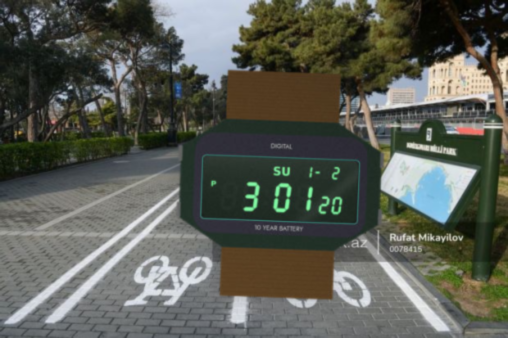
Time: **3:01:20**
